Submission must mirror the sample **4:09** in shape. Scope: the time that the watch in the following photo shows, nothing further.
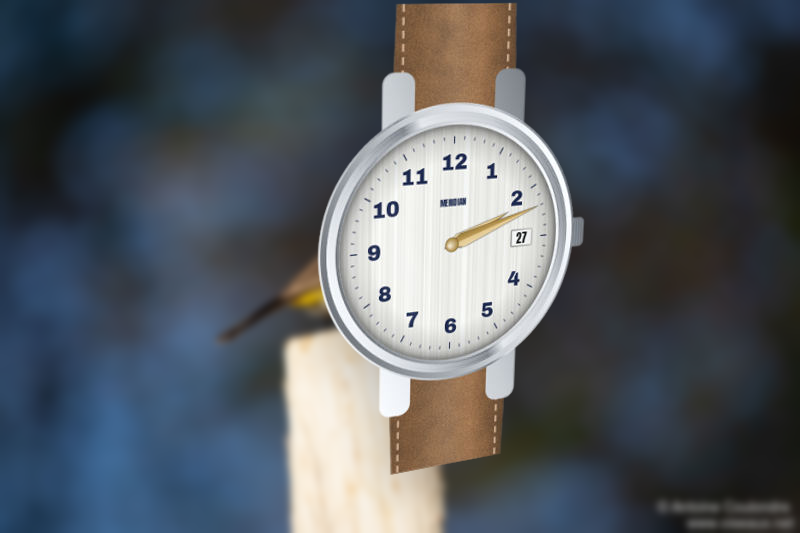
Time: **2:12**
